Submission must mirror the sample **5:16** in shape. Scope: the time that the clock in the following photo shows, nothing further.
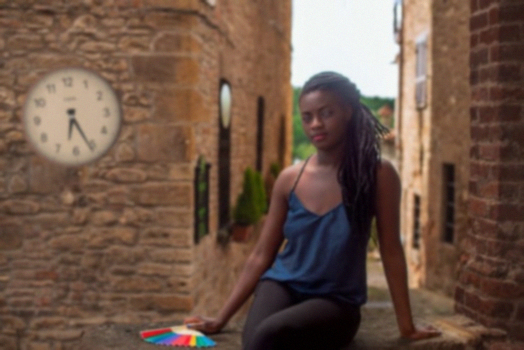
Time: **6:26**
